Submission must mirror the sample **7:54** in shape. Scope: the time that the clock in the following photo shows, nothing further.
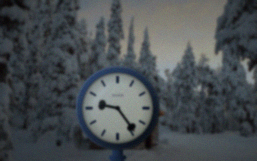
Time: **9:24**
